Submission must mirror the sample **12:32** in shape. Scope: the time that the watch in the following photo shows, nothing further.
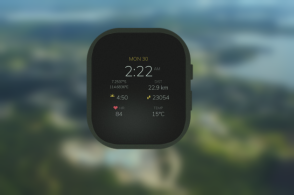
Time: **2:22**
